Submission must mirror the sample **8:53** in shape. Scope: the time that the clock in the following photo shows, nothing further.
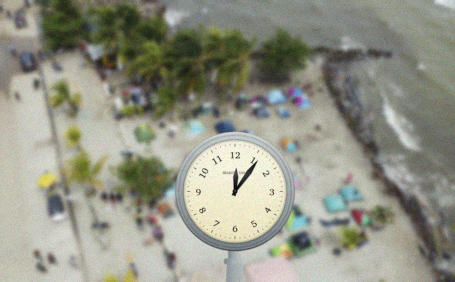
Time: **12:06**
